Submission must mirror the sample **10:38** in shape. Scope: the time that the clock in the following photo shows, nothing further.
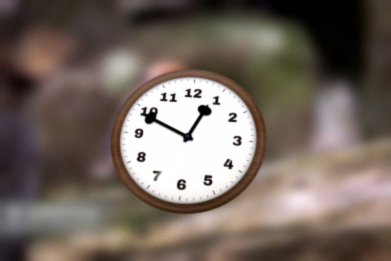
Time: **12:49**
